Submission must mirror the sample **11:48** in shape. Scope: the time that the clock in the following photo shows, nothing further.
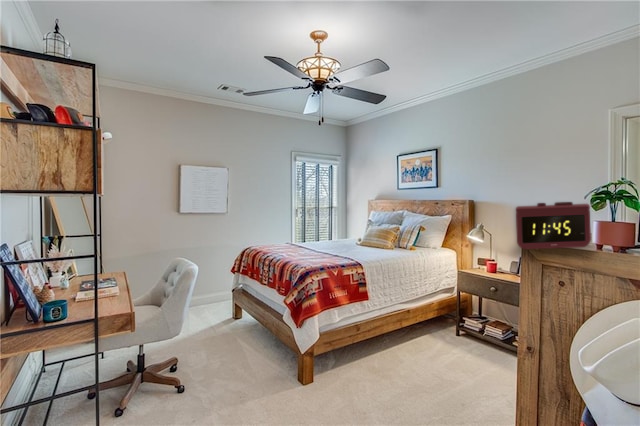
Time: **11:45**
